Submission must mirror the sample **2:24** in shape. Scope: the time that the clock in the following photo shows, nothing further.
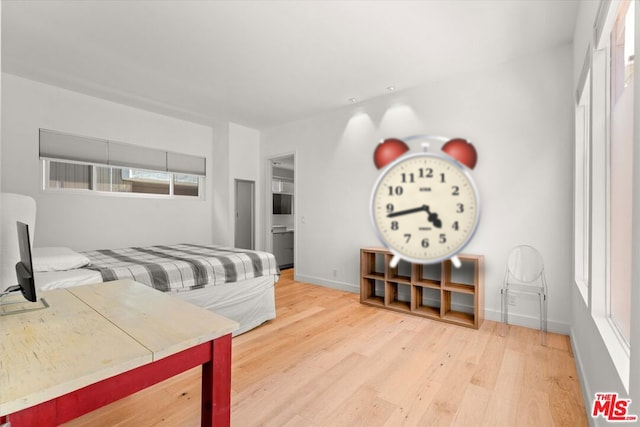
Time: **4:43**
